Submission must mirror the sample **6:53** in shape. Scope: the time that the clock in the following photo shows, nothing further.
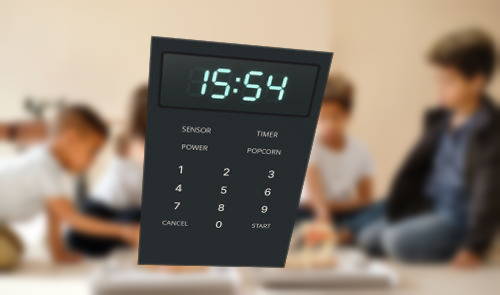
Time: **15:54**
